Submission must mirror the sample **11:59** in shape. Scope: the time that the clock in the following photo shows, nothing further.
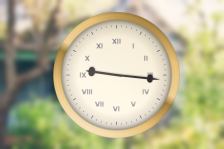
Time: **9:16**
